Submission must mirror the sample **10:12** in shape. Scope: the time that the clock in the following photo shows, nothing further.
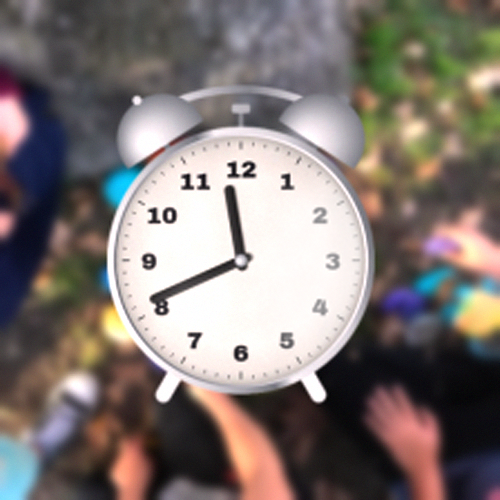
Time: **11:41**
